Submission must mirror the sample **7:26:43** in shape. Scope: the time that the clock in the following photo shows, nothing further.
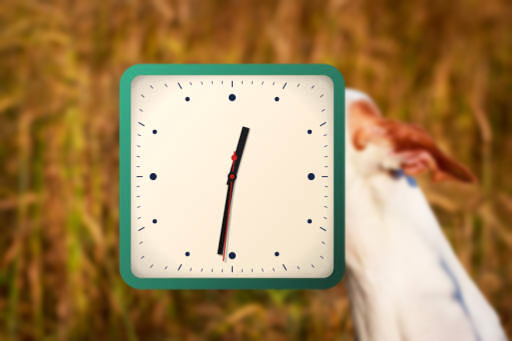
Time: **12:31:31**
